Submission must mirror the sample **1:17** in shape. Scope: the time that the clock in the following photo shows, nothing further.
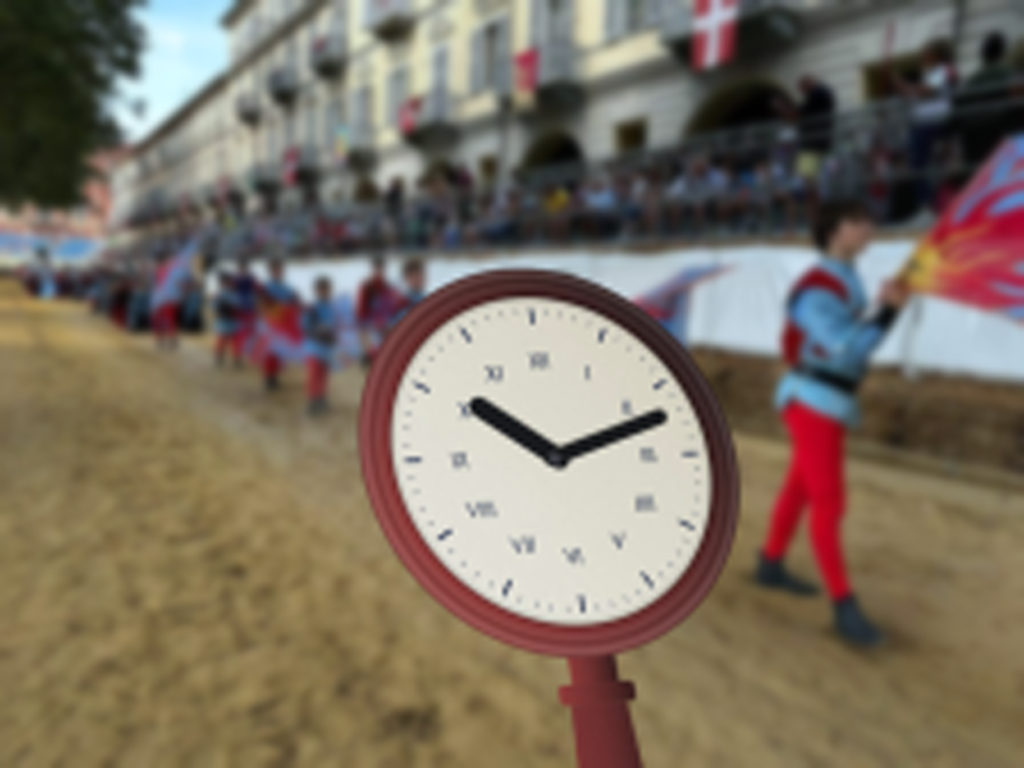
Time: **10:12**
